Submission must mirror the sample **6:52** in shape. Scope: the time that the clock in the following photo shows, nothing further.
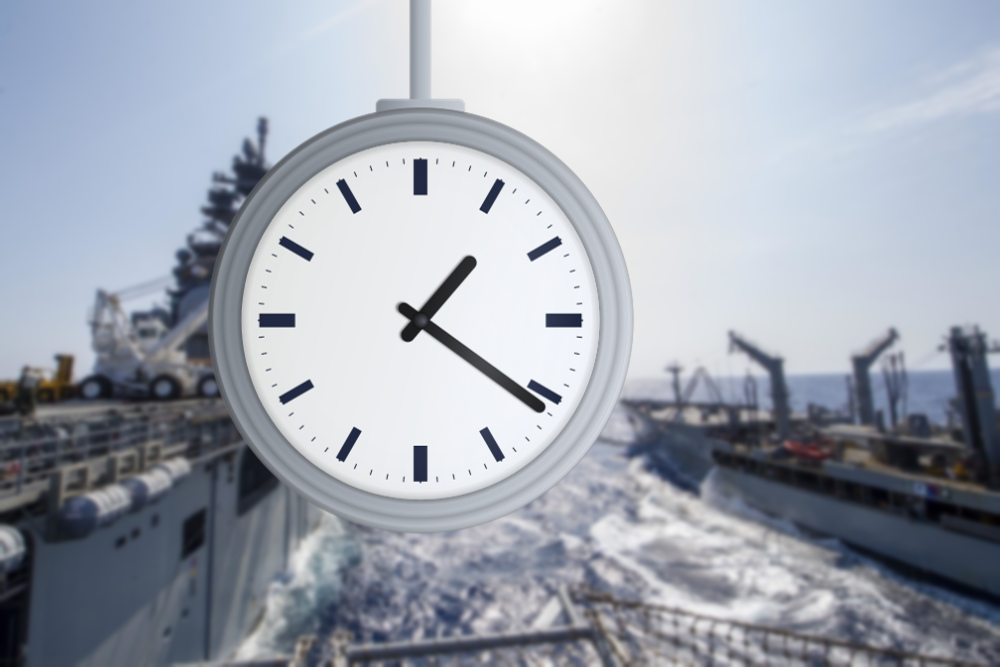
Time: **1:21**
